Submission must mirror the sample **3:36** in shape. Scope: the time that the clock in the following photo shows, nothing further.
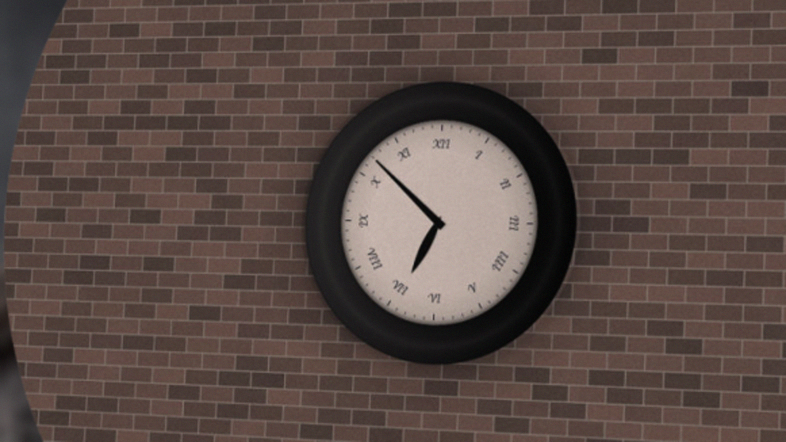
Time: **6:52**
